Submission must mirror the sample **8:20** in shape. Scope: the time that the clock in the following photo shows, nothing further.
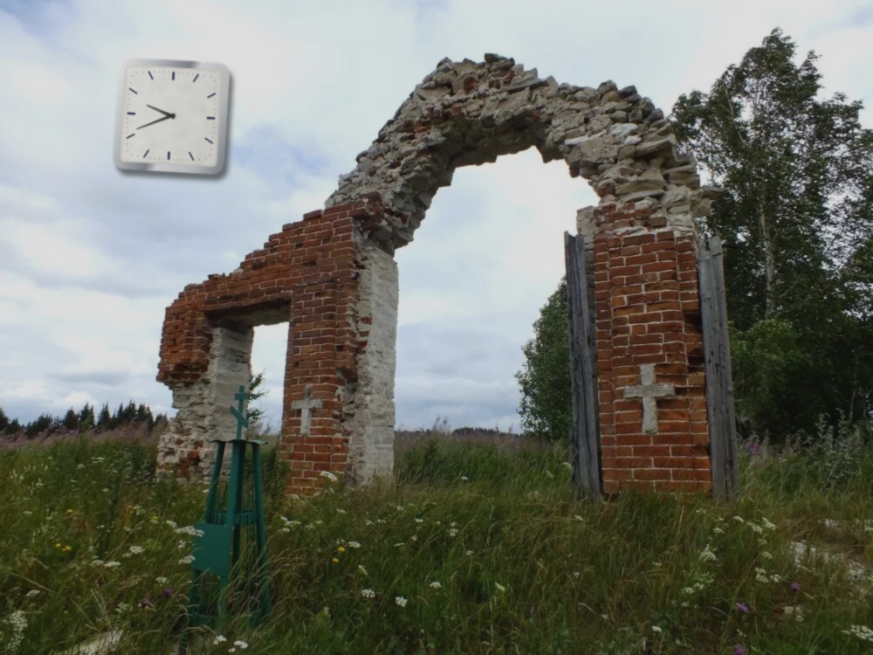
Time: **9:41**
